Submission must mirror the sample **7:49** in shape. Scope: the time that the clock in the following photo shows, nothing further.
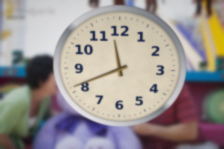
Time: **11:41**
